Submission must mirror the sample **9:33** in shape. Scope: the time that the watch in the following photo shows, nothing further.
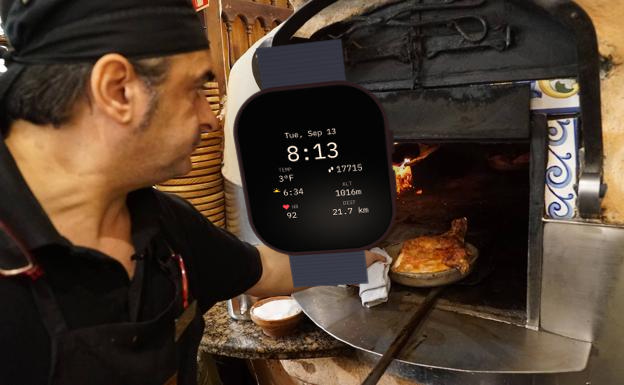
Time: **8:13**
